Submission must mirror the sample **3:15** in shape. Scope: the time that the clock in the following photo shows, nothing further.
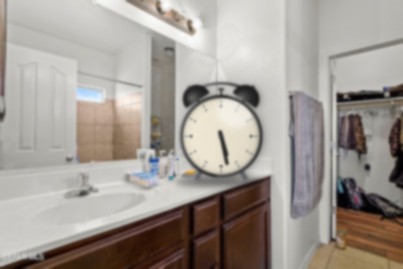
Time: **5:28**
